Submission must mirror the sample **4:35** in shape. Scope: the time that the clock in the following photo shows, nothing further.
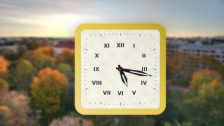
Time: **5:17**
